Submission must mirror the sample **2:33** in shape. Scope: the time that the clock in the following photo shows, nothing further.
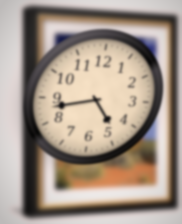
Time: **4:43**
